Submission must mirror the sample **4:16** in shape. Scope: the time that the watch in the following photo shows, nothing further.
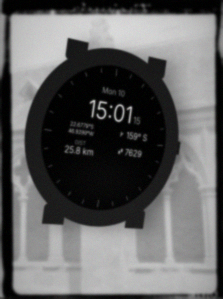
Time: **15:01**
